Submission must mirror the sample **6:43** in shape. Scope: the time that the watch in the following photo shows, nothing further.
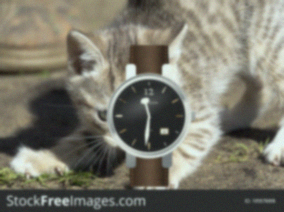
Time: **11:31**
